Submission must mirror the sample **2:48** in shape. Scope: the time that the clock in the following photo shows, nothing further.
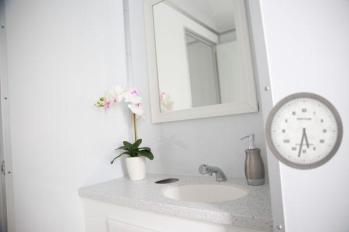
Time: **5:32**
